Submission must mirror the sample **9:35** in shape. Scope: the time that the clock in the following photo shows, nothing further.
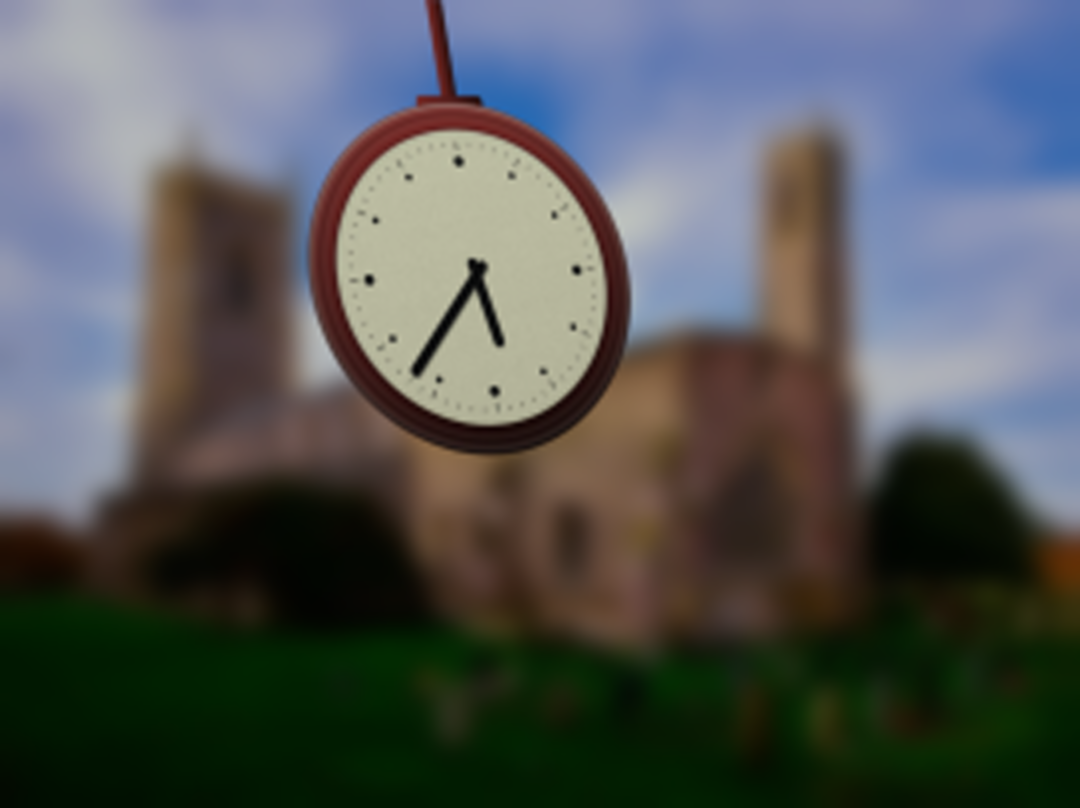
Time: **5:37**
